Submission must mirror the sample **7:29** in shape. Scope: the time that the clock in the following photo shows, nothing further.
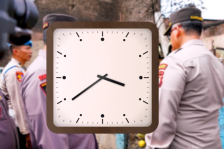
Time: **3:39**
